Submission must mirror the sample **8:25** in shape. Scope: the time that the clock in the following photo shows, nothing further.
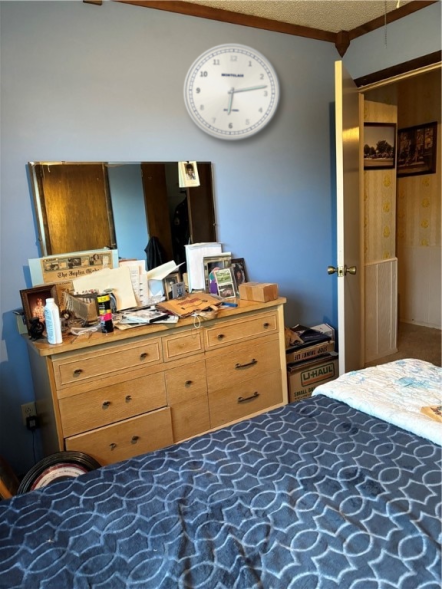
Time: **6:13**
